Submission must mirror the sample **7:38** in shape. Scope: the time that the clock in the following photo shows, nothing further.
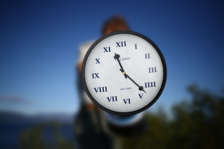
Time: **11:23**
